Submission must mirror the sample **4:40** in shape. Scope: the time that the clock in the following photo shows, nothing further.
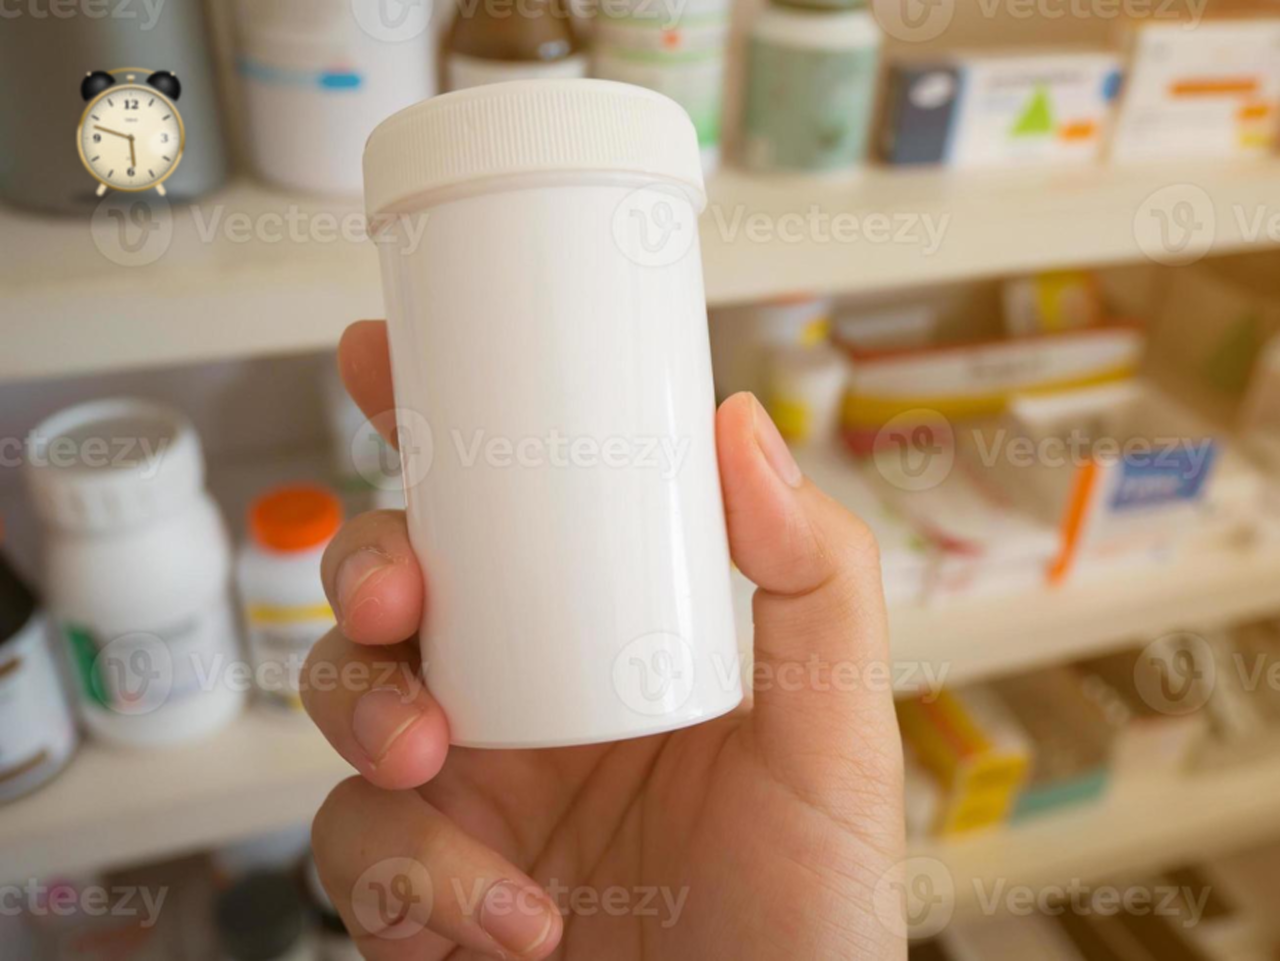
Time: **5:48**
